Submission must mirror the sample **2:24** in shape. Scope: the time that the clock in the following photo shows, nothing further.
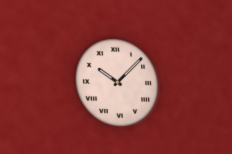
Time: **10:08**
